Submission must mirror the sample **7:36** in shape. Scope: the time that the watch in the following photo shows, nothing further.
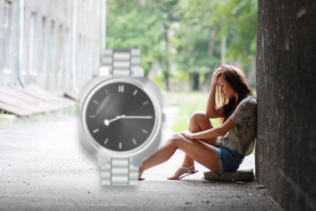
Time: **8:15**
